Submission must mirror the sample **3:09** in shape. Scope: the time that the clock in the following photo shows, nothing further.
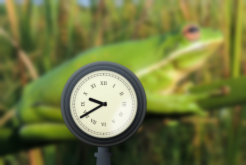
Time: **9:40**
